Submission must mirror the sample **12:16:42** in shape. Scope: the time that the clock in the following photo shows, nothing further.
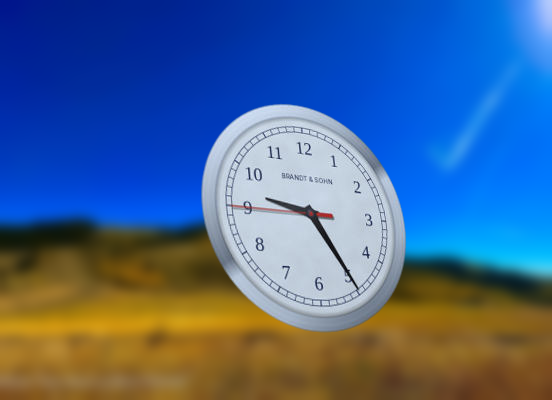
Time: **9:24:45**
